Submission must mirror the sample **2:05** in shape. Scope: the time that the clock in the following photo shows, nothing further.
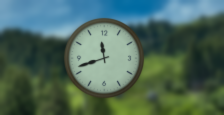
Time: **11:42**
